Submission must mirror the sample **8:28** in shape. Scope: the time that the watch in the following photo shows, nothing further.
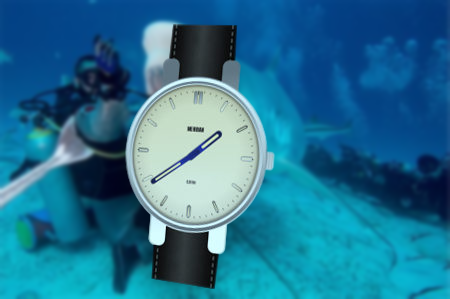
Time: **1:39**
